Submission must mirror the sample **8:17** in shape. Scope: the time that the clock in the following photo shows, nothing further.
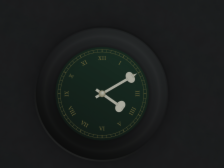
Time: **4:10**
